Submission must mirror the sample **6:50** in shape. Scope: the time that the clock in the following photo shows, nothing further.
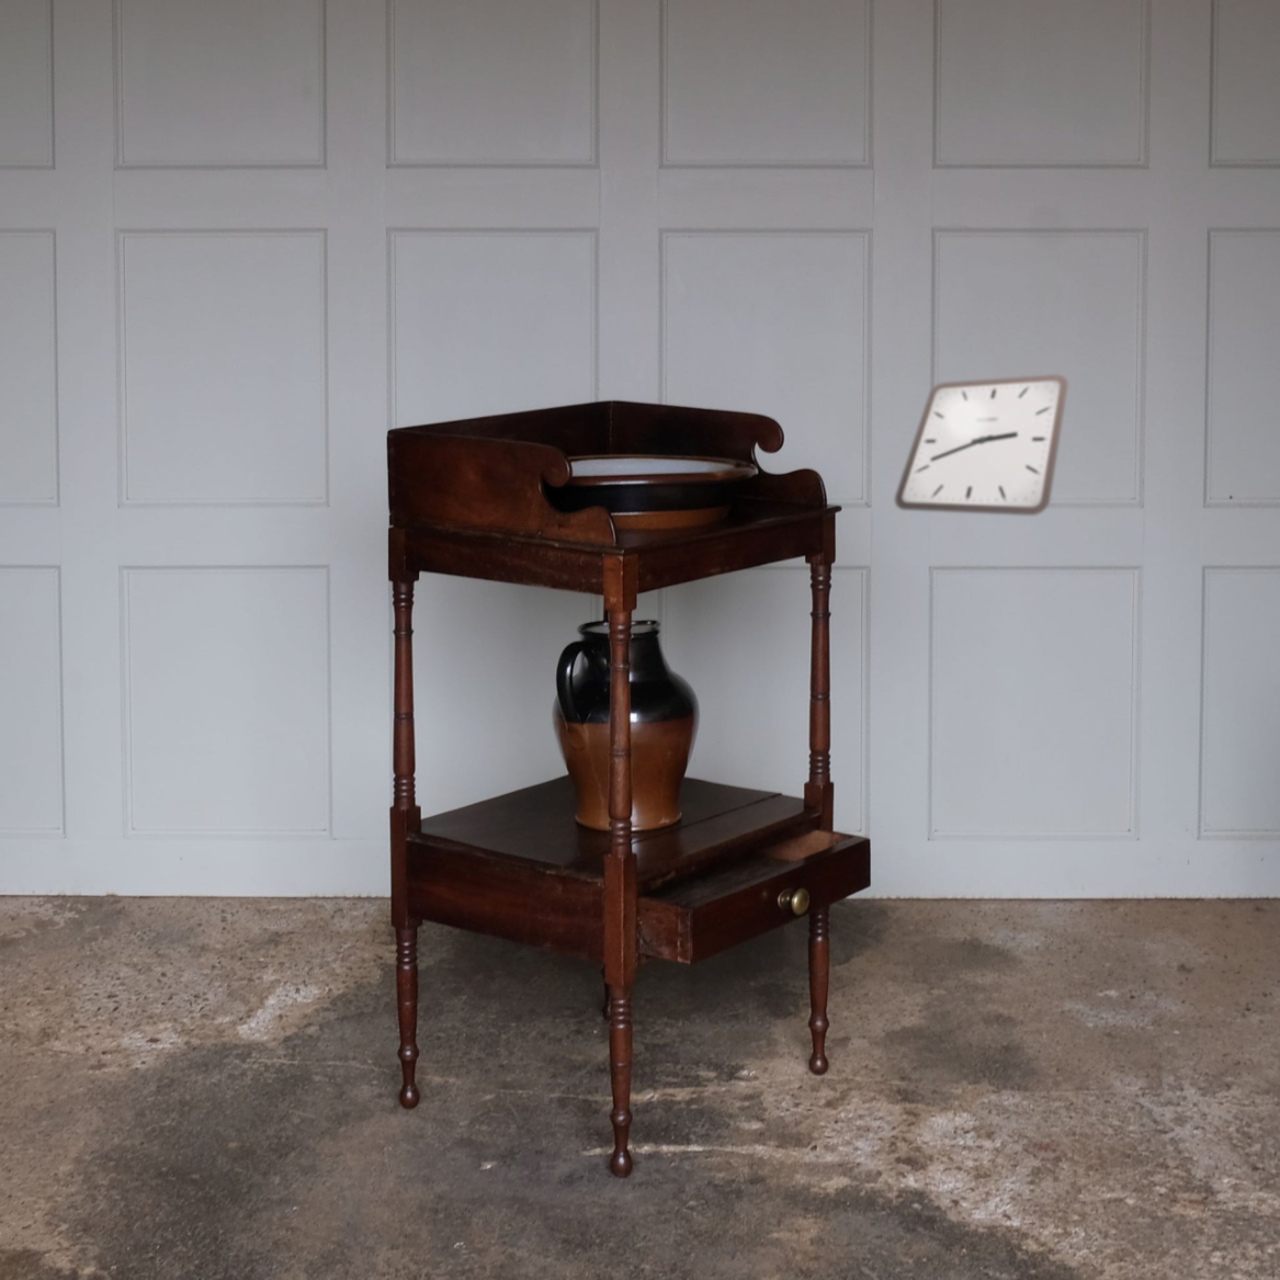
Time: **2:41**
